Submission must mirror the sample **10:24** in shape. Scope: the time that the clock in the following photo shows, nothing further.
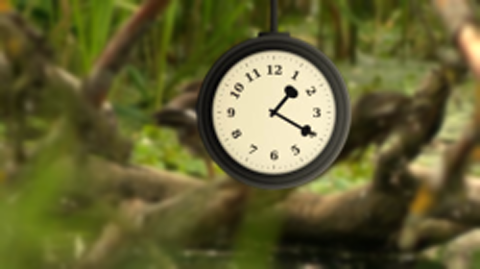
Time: **1:20**
